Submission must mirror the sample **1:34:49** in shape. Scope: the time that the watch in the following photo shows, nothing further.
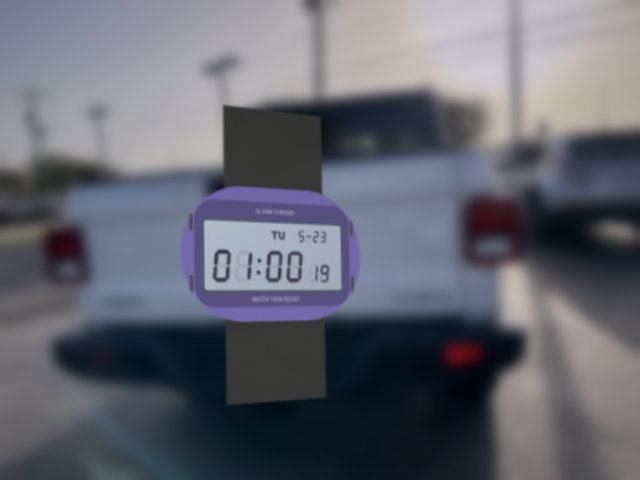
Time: **1:00:19**
